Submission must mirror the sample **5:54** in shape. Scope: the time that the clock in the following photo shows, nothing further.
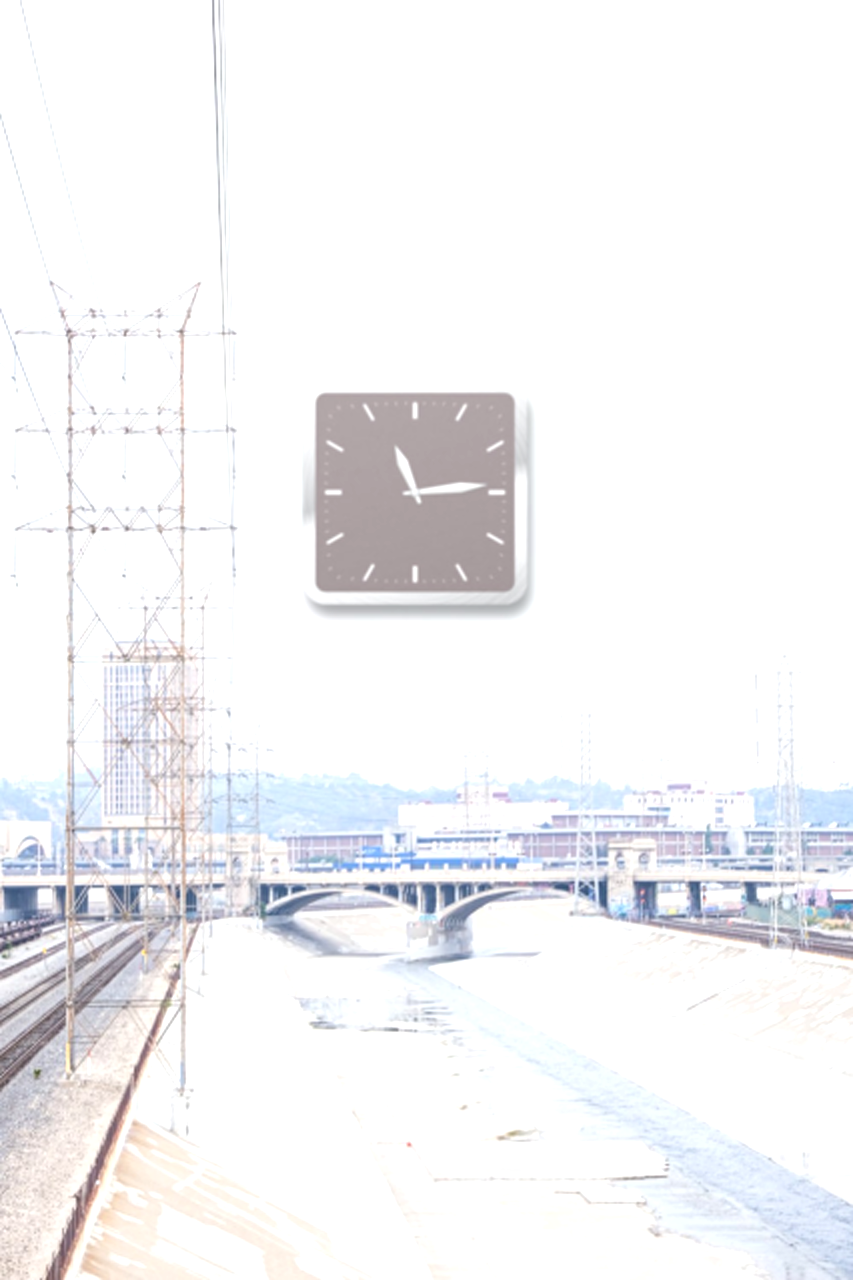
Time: **11:14**
